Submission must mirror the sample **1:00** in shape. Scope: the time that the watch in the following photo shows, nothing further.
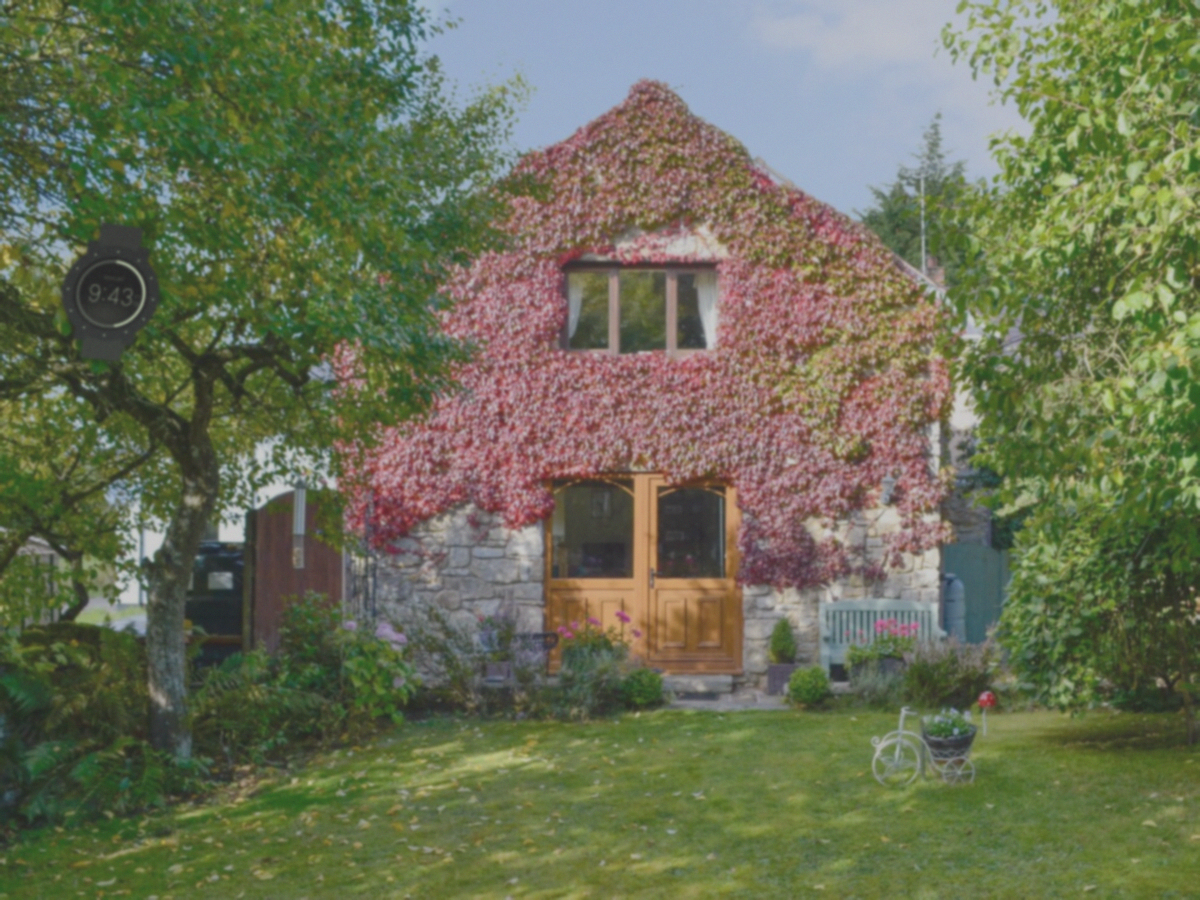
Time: **9:43**
